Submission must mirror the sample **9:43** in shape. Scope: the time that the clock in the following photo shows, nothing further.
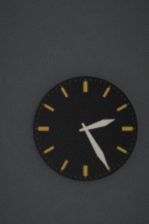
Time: **2:25**
